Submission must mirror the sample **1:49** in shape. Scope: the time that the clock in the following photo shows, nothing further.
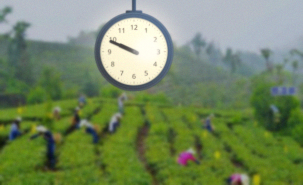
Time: **9:49**
